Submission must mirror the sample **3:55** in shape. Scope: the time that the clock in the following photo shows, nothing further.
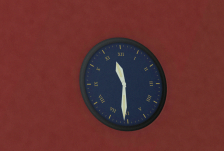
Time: **11:31**
